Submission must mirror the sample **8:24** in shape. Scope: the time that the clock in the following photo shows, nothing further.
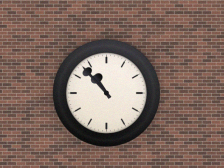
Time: **10:53**
